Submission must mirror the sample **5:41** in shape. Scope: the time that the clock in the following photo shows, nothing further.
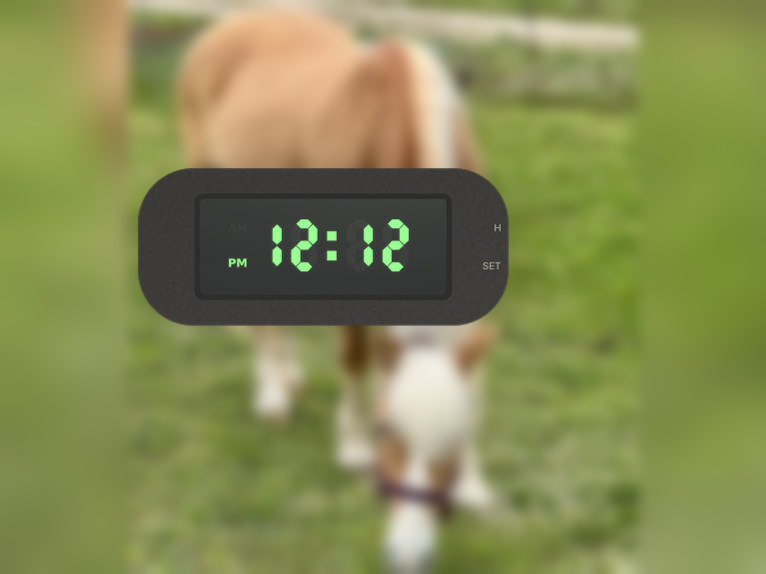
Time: **12:12**
